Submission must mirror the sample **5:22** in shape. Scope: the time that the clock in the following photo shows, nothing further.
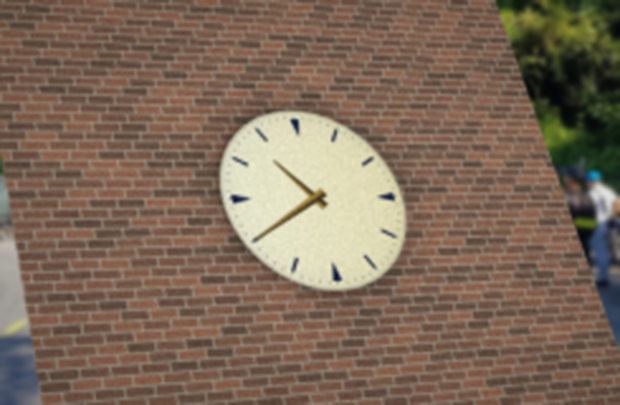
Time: **10:40**
